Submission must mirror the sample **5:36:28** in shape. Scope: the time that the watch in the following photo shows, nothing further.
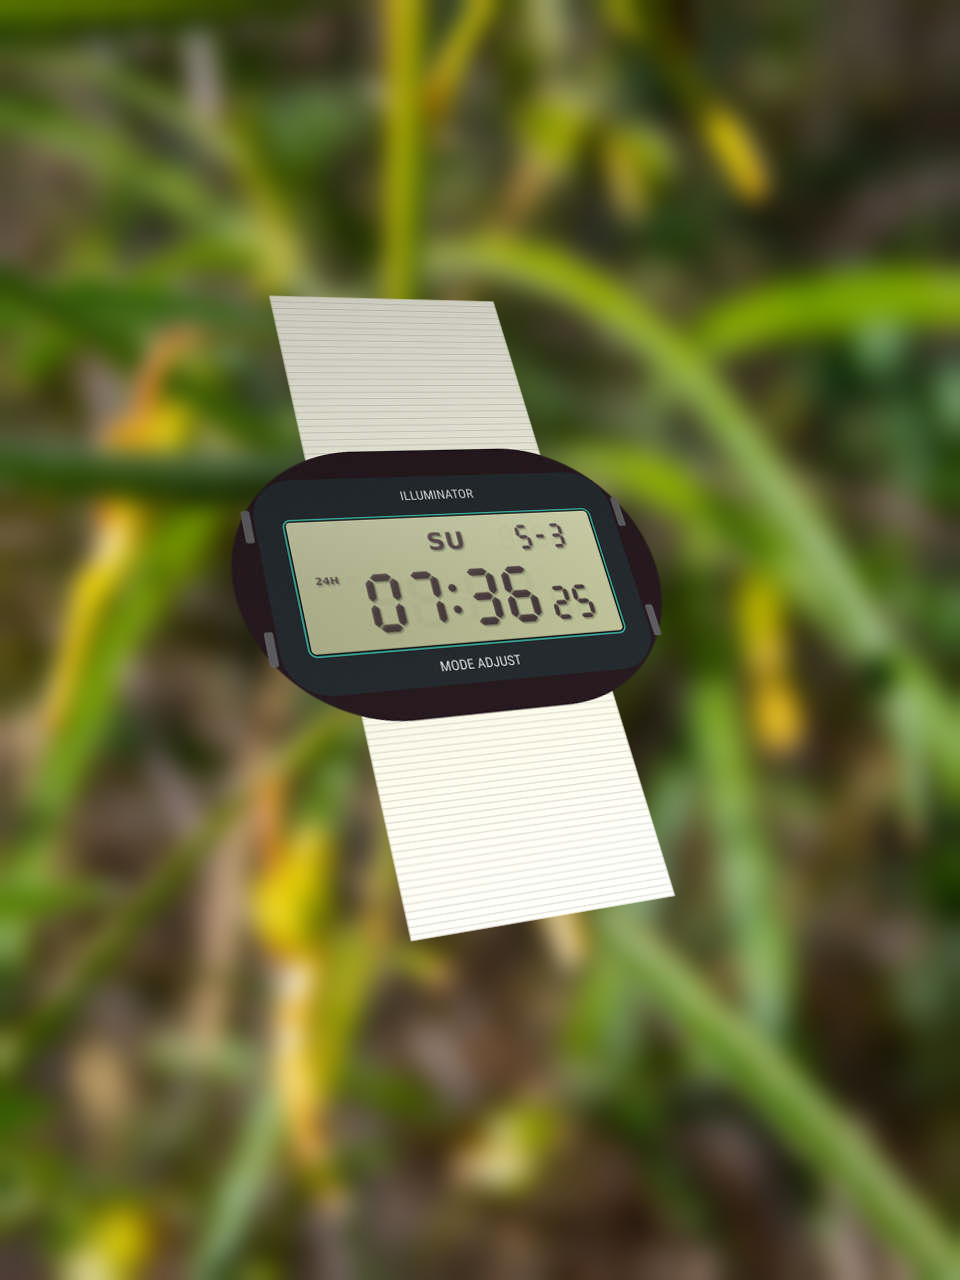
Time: **7:36:25**
